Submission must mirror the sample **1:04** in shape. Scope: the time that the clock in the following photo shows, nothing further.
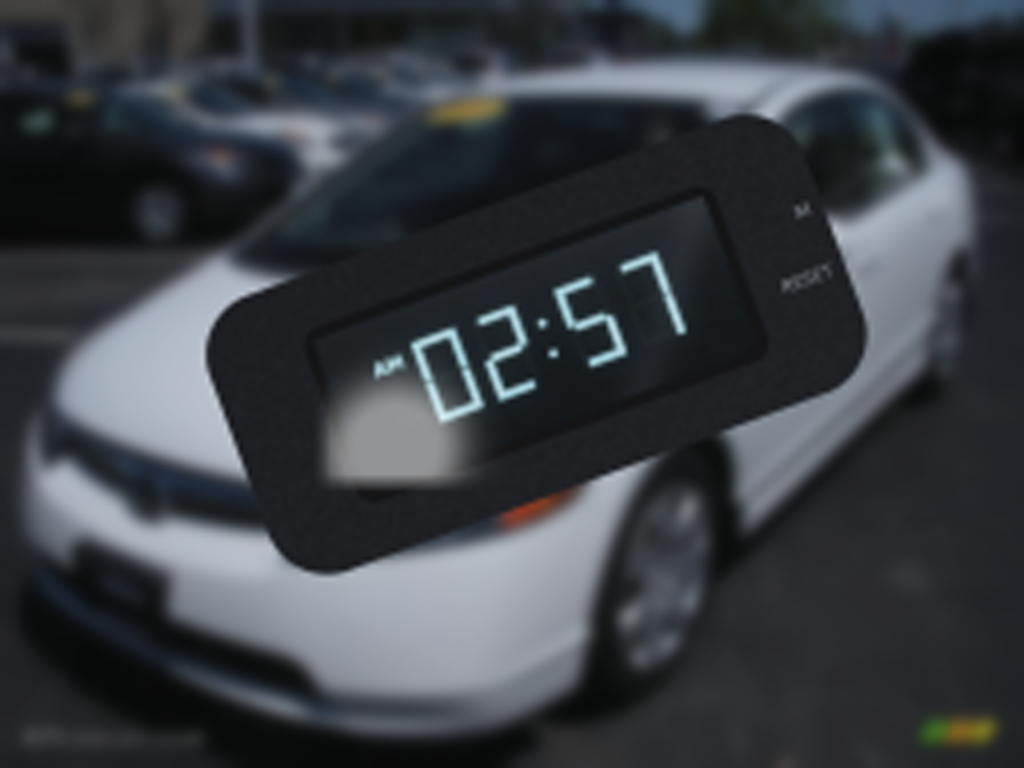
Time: **2:57**
